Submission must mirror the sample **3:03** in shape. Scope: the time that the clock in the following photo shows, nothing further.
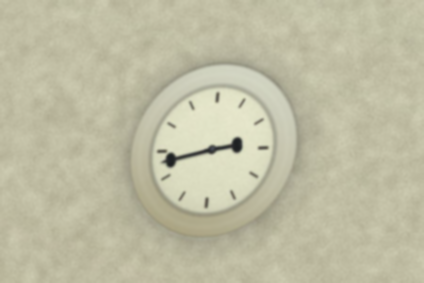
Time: **2:43**
